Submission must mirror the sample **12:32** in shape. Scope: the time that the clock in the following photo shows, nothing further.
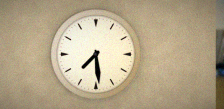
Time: **7:29**
